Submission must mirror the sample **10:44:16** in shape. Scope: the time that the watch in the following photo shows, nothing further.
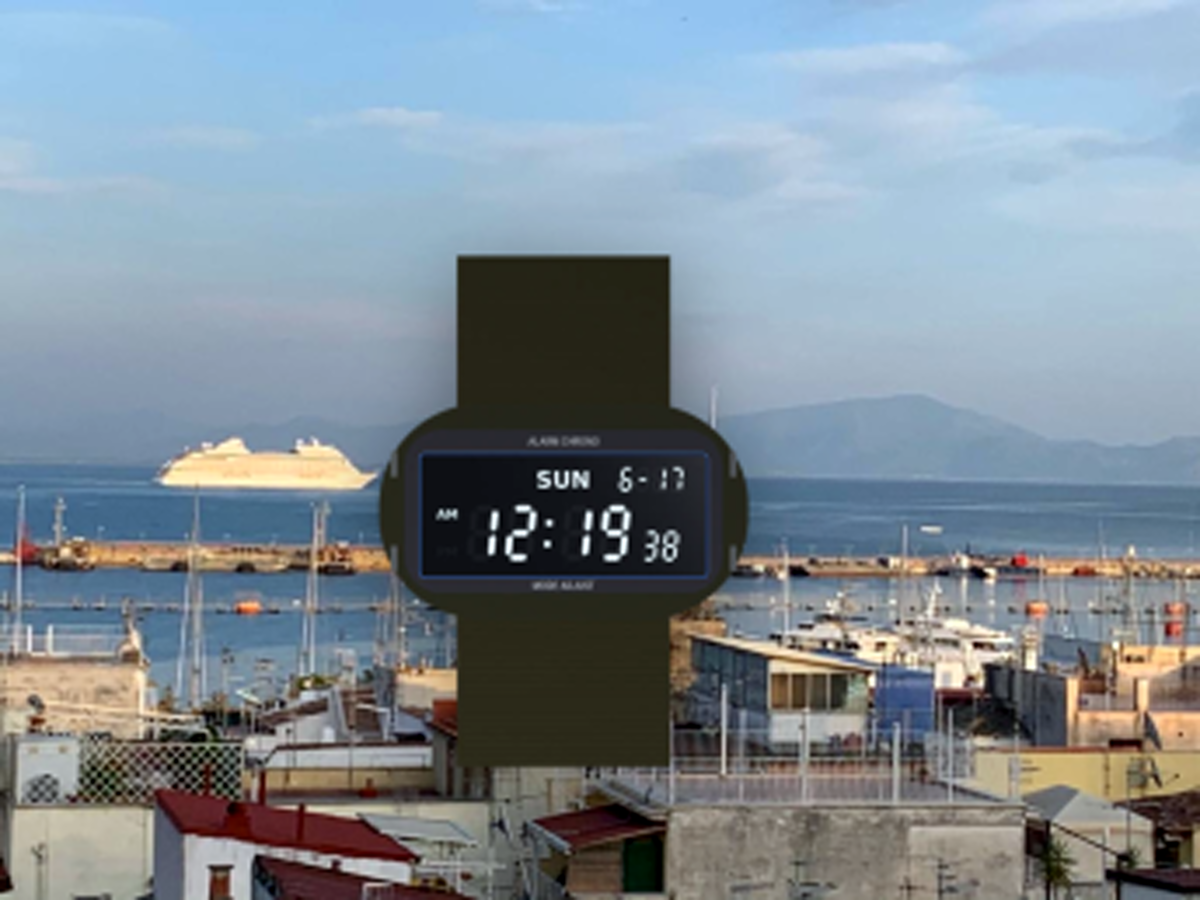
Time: **12:19:38**
